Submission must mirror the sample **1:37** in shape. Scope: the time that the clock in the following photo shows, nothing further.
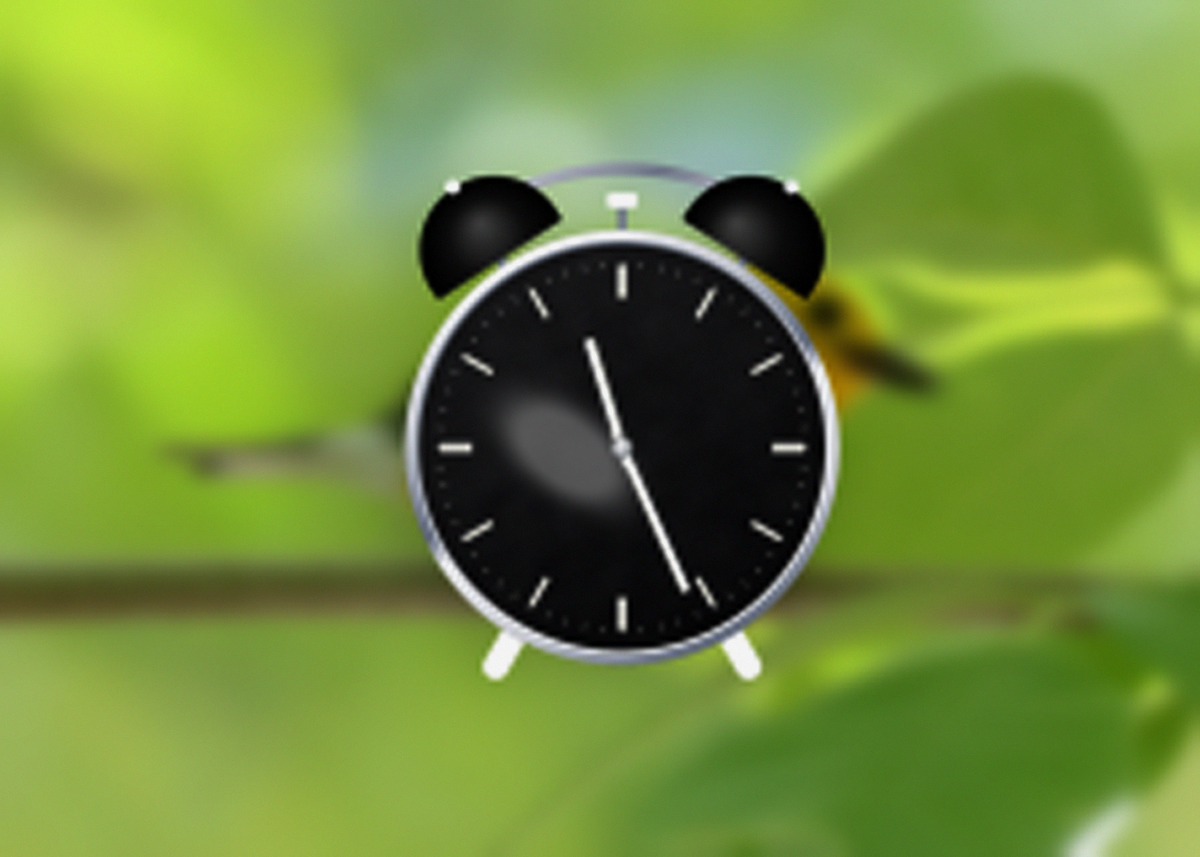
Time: **11:26**
